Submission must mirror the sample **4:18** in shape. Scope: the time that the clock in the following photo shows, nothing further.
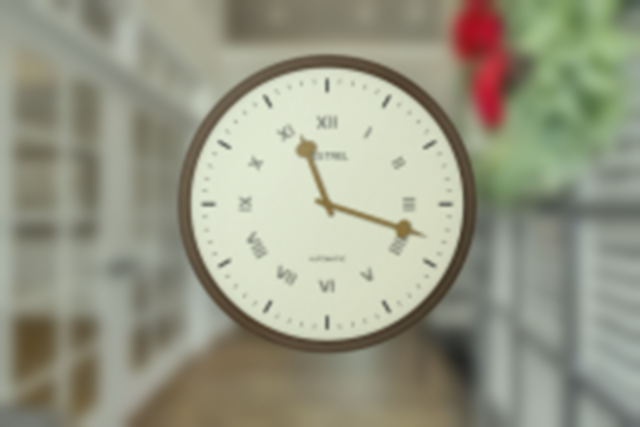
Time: **11:18**
